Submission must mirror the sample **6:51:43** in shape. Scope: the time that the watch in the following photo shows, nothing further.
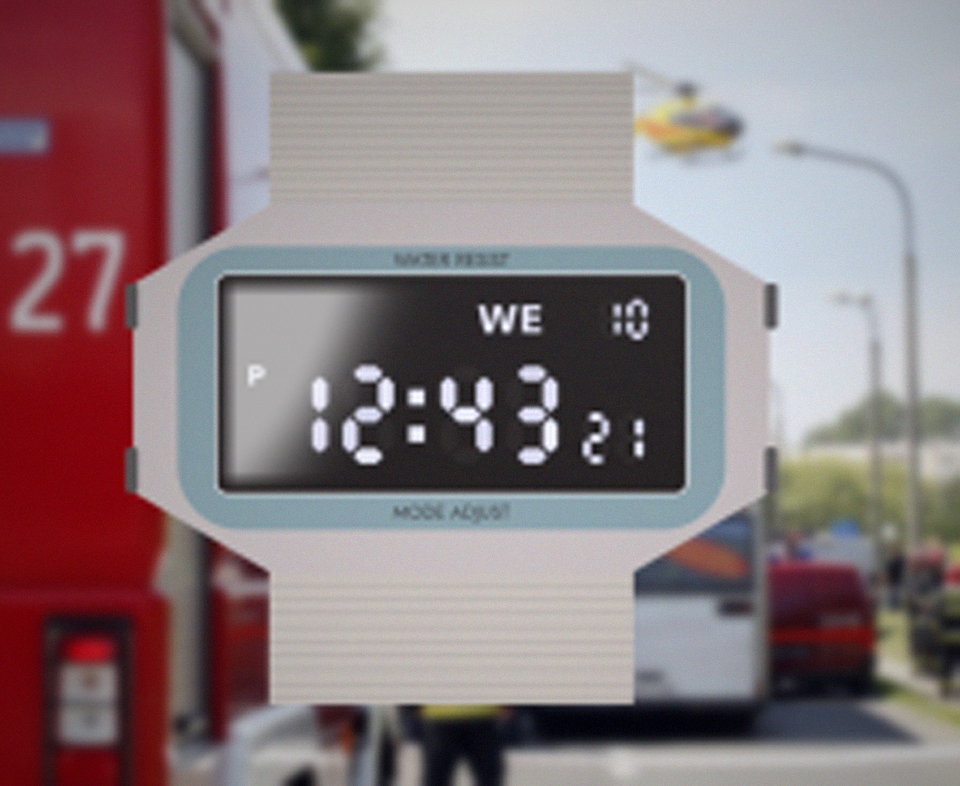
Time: **12:43:21**
